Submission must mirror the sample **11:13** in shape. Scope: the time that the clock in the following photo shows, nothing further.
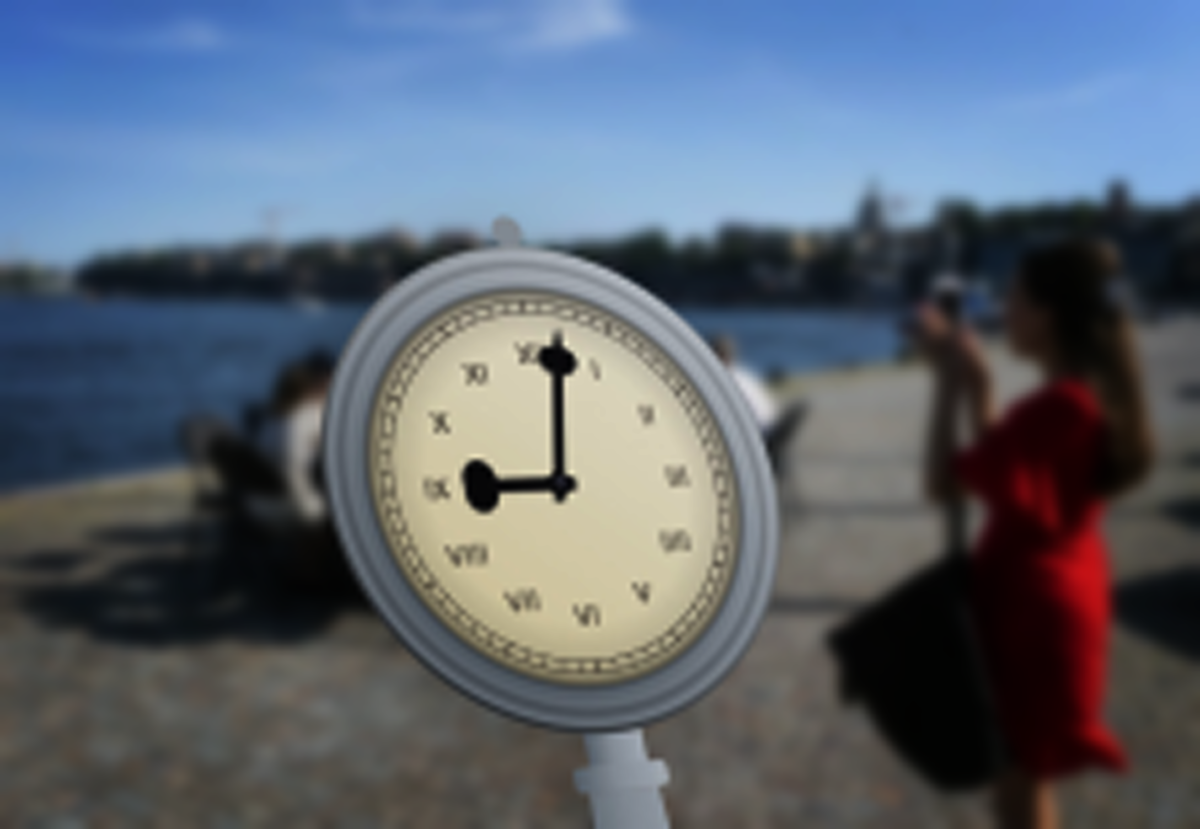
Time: **9:02**
